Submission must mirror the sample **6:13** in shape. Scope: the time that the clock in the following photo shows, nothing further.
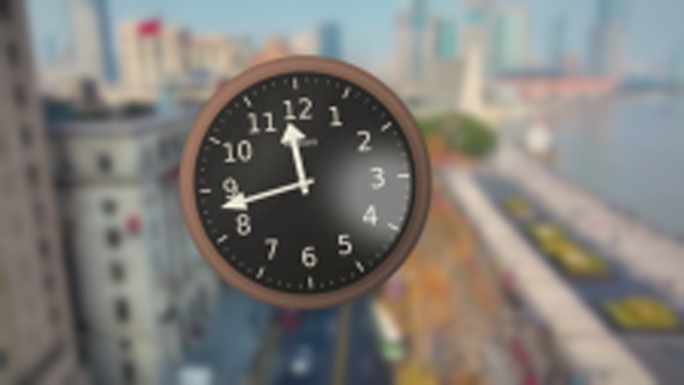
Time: **11:43**
